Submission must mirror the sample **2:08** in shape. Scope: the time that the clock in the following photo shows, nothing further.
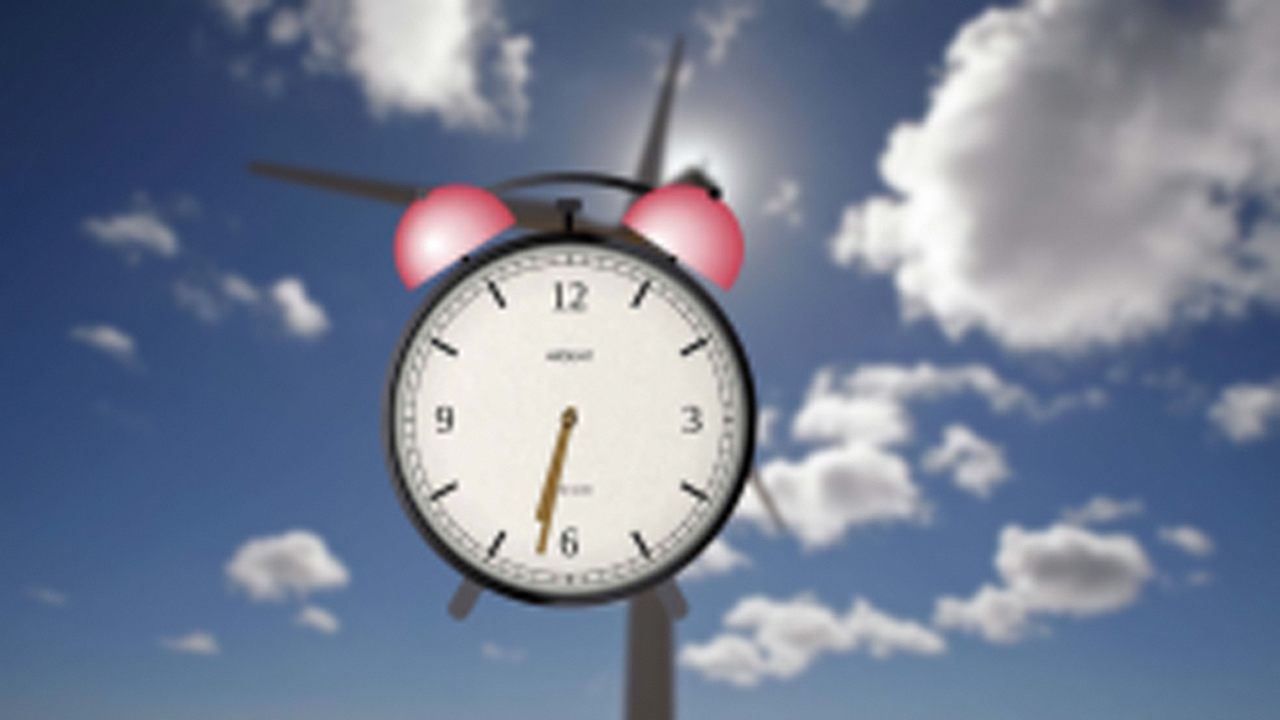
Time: **6:32**
